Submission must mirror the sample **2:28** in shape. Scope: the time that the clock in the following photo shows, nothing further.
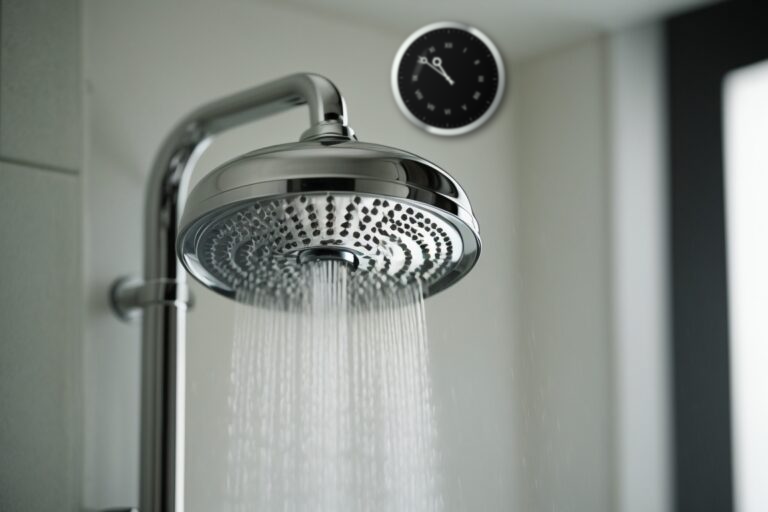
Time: **10:51**
